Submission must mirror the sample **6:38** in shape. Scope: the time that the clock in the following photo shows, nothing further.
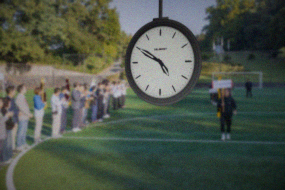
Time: **4:50**
